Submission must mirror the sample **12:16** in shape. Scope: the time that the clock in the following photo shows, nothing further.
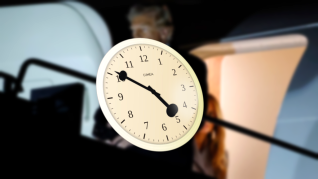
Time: **4:51**
